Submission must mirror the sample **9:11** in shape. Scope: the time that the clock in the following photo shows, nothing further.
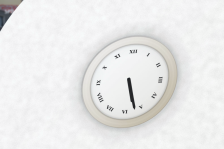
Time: **5:27**
